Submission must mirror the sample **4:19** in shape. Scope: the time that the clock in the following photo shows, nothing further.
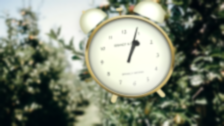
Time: **1:04**
